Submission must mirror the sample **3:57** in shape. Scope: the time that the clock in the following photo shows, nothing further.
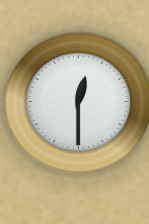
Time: **12:30**
